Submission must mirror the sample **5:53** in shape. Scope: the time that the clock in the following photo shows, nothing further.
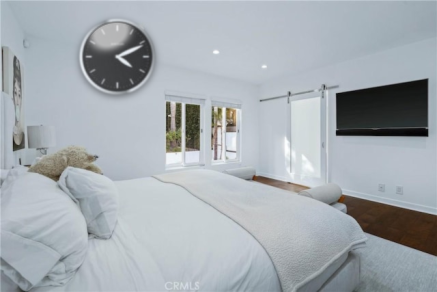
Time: **4:11**
